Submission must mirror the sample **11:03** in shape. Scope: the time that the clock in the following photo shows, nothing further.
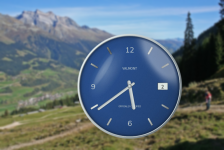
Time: **5:39**
